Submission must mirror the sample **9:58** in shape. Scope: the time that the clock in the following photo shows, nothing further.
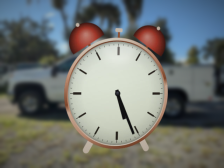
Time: **5:26**
